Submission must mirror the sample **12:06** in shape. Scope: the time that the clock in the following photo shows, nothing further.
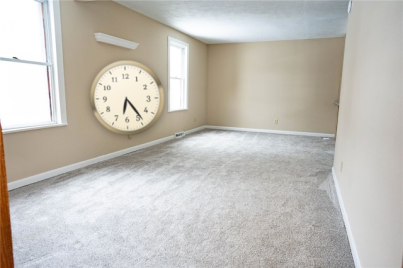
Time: **6:24**
